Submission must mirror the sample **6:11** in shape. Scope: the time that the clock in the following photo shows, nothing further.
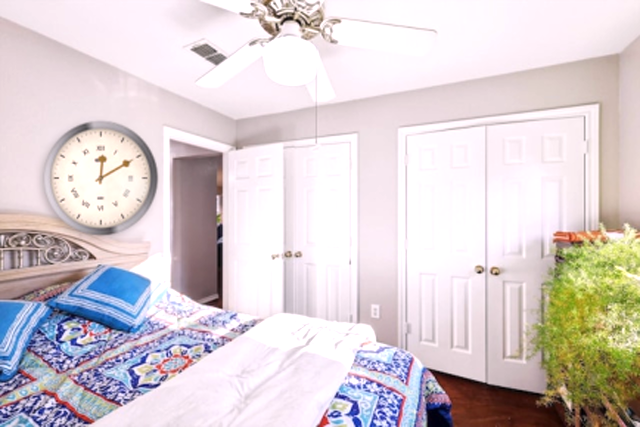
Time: **12:10**
